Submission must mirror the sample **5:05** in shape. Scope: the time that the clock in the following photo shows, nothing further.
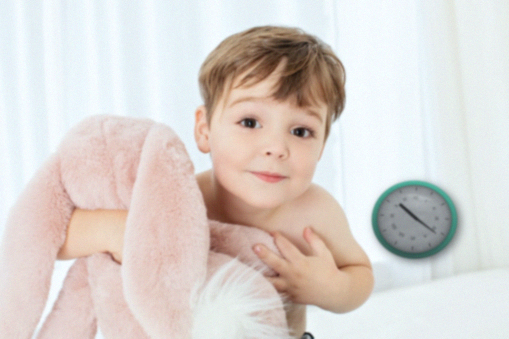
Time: **10:21**
